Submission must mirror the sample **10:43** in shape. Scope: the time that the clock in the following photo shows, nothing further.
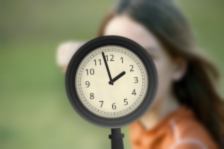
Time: **1:58**
